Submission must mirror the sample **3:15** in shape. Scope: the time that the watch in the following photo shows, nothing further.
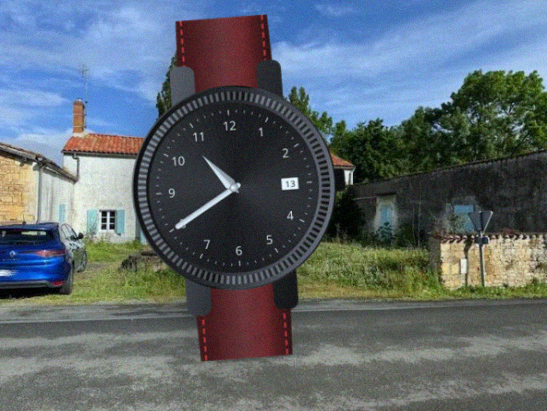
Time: **10:40**
